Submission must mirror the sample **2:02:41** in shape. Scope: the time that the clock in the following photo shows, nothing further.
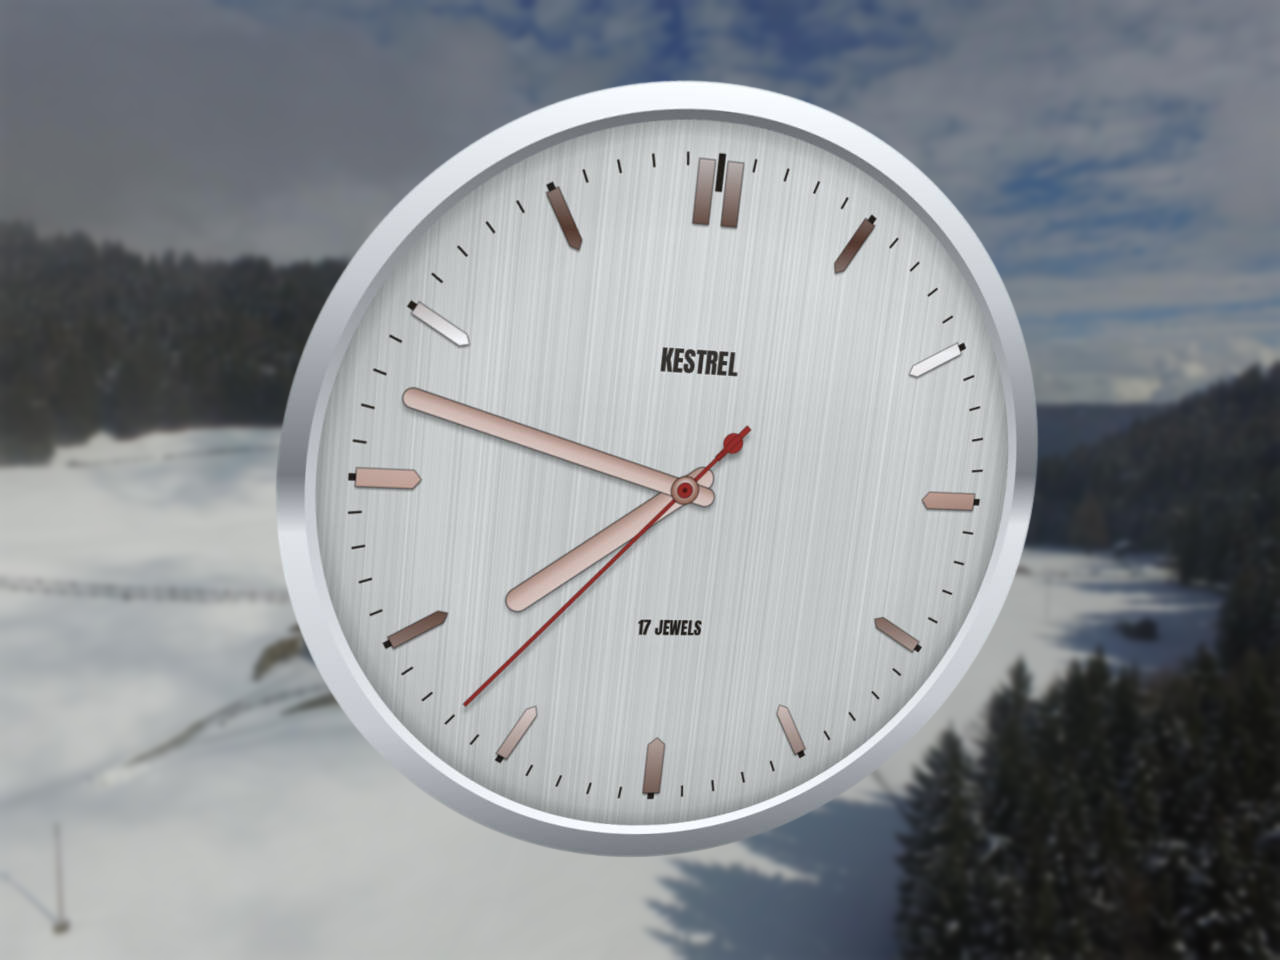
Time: **7:47:37**
